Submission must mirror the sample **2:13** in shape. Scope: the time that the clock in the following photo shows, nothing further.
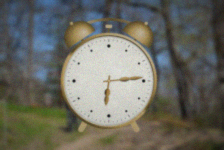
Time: **6:14**
